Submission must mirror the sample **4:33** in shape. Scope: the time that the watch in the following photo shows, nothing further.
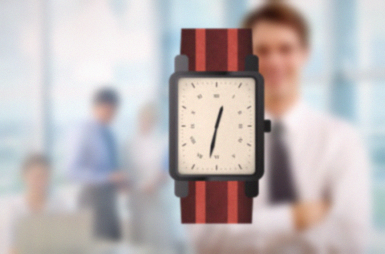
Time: **12:32**
